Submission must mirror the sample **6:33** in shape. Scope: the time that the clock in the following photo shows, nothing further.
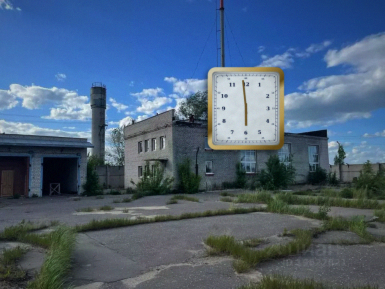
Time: **5:59**
